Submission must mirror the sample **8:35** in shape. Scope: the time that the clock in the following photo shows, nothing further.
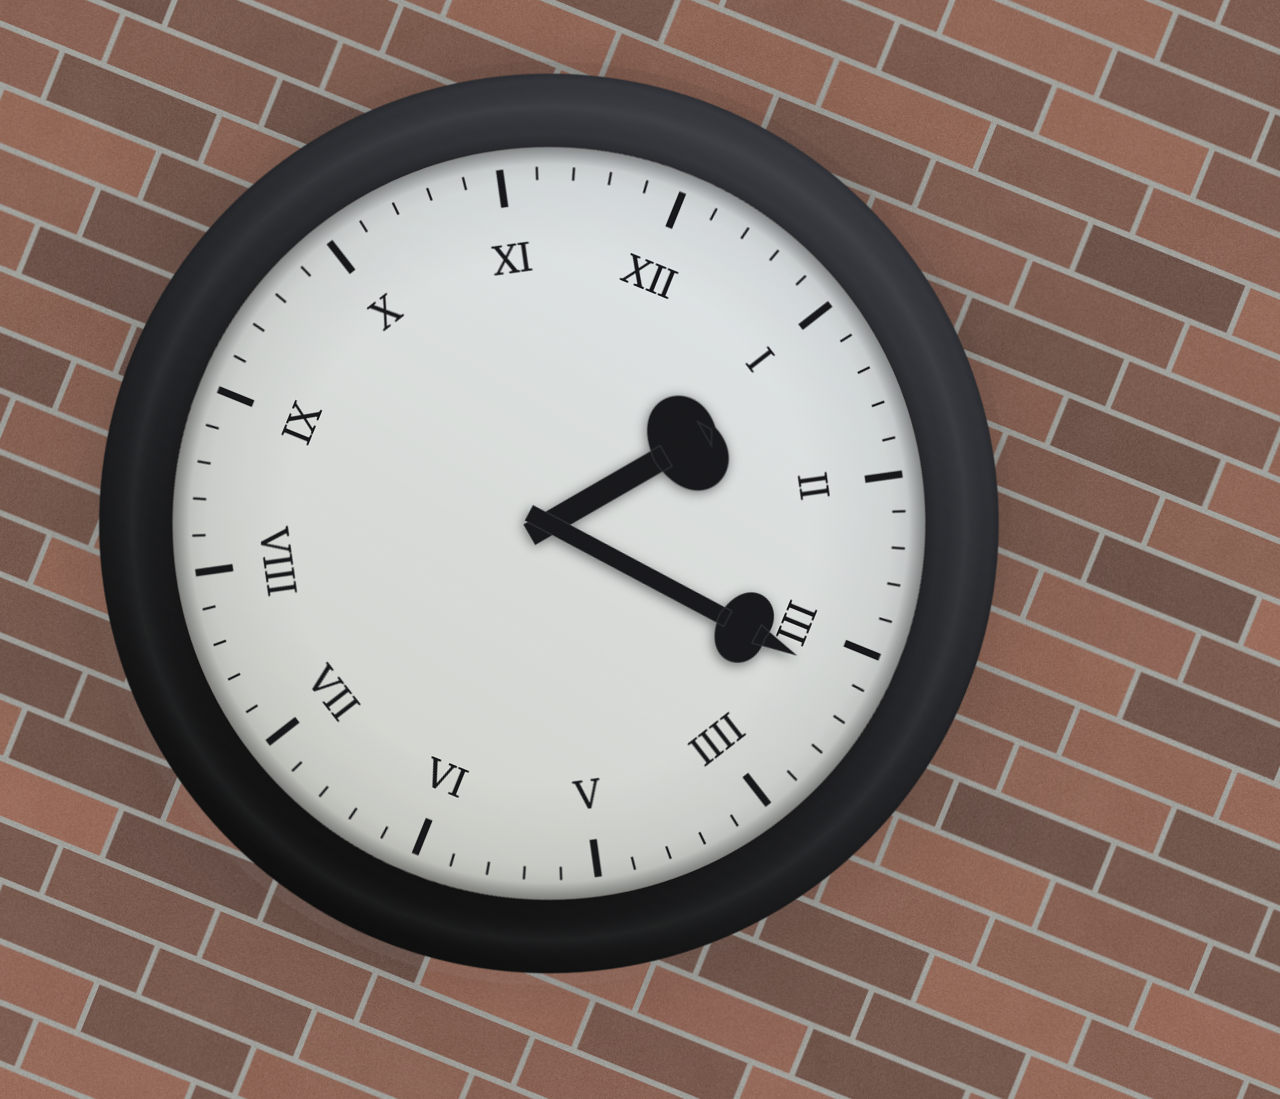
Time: **1:16**
